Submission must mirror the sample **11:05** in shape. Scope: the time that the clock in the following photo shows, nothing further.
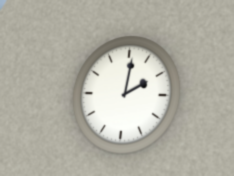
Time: **2:01**
